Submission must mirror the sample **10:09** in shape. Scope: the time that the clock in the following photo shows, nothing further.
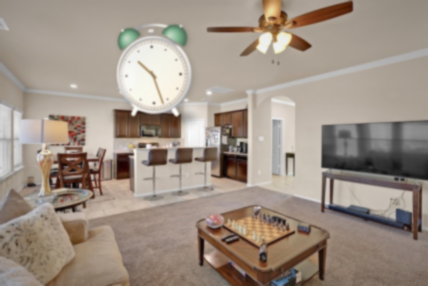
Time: **10:27**
